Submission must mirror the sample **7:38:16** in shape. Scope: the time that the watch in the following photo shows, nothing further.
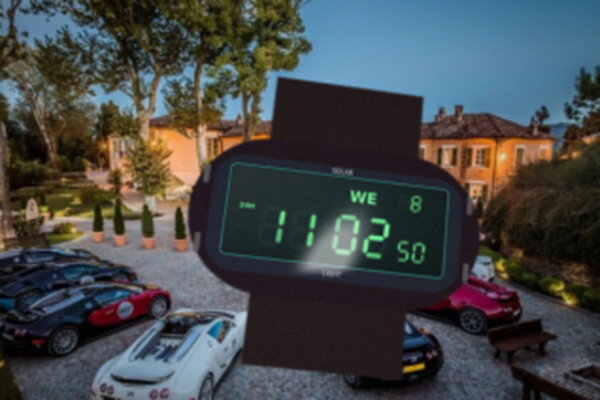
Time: **11:02:50**
